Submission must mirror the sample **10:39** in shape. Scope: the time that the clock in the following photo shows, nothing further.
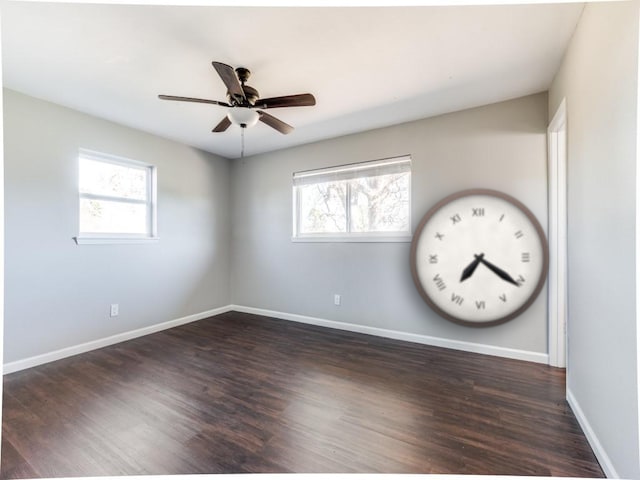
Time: **7:21**
